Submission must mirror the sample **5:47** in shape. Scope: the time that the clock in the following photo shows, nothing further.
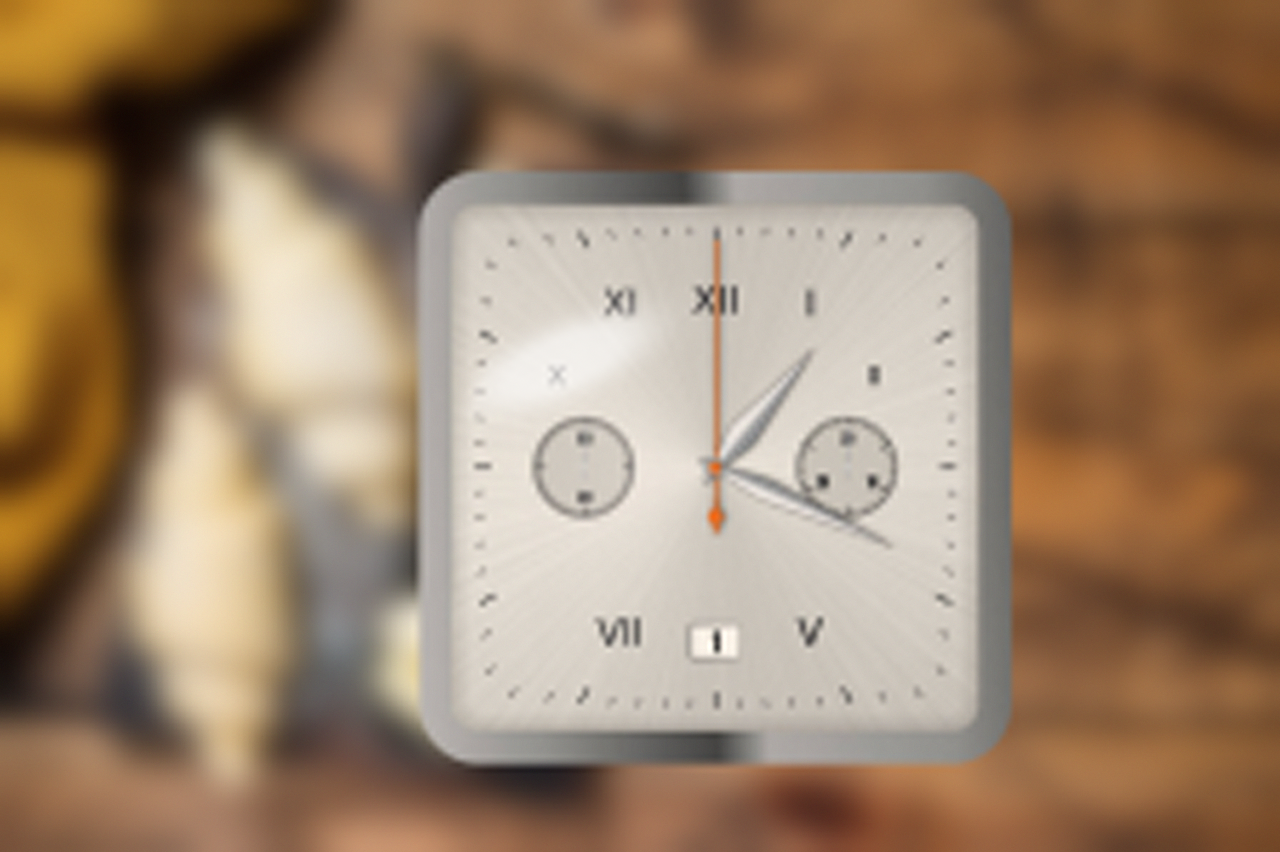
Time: **1:19**
